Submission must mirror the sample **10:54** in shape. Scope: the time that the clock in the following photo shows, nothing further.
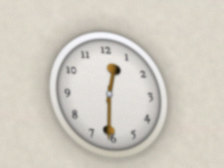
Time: **12:31**
